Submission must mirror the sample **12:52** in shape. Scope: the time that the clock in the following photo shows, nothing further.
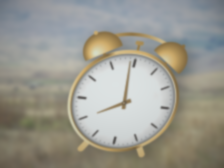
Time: **7:59**
